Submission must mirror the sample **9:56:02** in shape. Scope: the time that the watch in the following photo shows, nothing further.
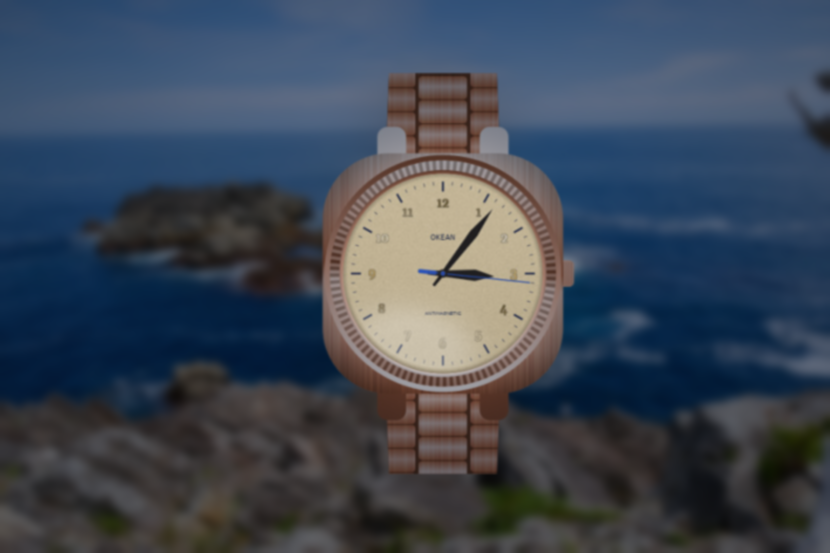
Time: **3:06:16**
